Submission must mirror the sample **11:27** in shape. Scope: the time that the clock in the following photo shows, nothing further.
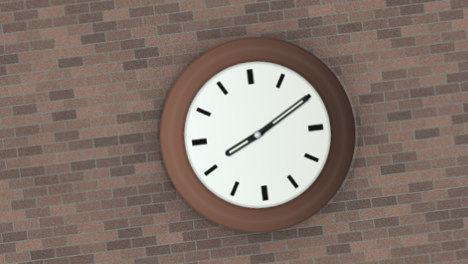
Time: **8:10**
